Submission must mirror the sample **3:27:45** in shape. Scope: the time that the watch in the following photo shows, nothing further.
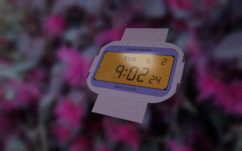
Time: **9:02:24**
